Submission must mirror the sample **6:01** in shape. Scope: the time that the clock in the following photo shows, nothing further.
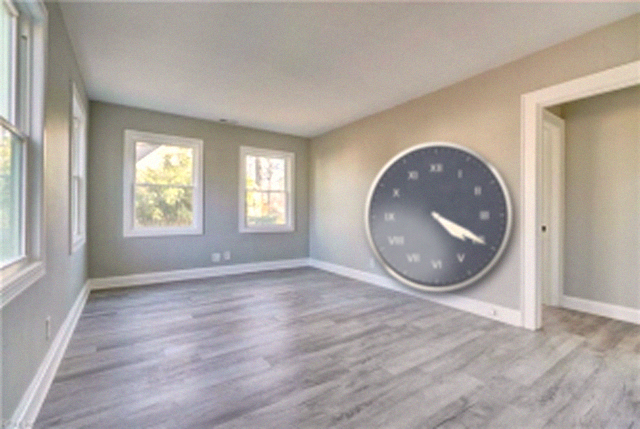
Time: **4:20**
